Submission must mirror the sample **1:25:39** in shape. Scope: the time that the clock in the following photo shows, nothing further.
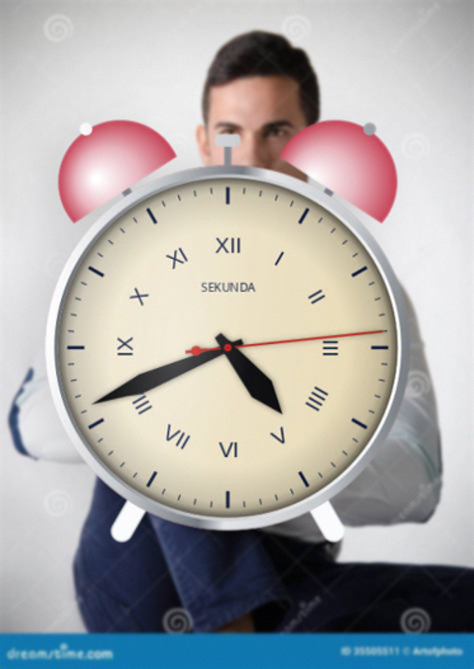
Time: **4:41:14**
